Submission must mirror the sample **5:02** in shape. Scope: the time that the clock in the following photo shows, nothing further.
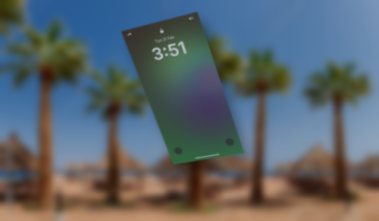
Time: **3:51**
